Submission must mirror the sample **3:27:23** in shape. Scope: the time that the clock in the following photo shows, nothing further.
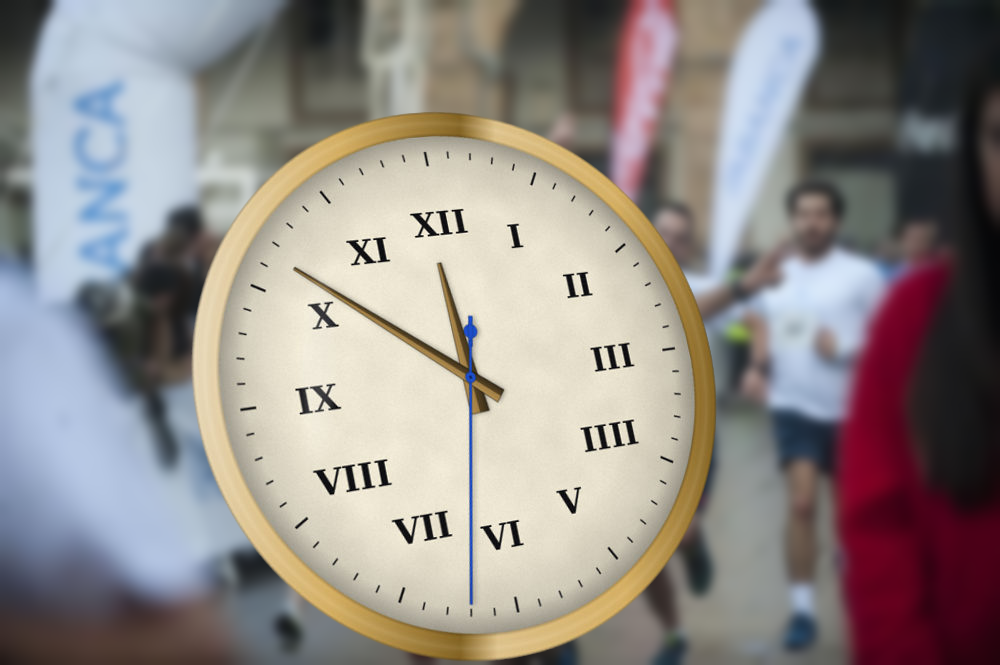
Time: **11:51:32**
